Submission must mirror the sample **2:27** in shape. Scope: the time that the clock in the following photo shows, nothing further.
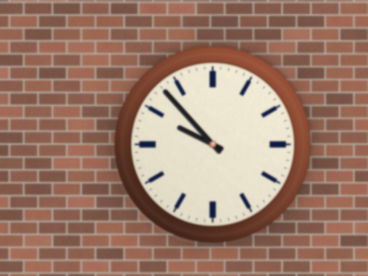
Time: **9:53**
